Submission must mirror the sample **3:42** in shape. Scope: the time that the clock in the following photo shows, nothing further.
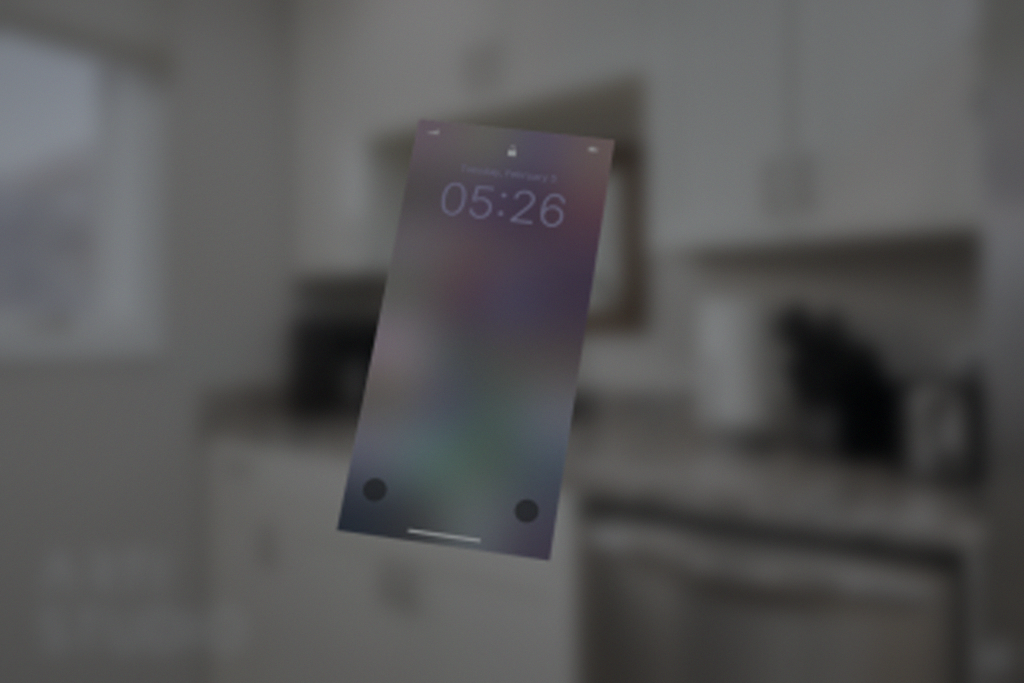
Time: **5:26**
